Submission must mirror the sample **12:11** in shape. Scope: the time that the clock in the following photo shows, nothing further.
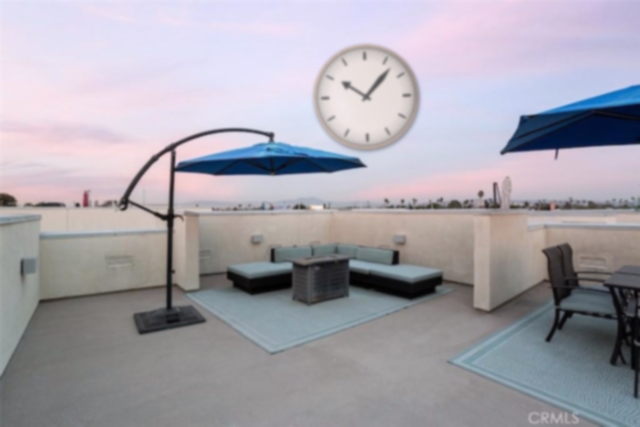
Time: **10:07**
